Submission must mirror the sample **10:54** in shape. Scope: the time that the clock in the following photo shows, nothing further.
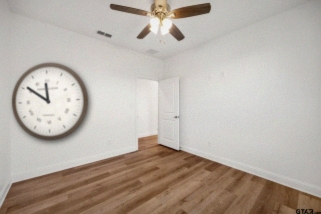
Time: **11:51**
